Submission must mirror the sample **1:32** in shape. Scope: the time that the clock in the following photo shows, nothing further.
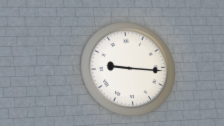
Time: **9:16**
